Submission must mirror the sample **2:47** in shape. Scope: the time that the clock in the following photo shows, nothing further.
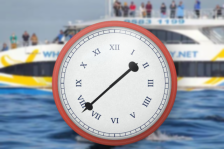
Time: **1:38**
